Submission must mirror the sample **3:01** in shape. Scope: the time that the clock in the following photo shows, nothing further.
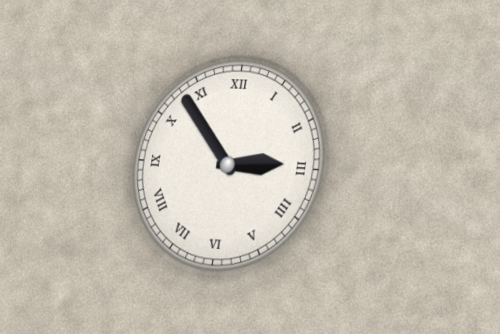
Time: **2:53**
